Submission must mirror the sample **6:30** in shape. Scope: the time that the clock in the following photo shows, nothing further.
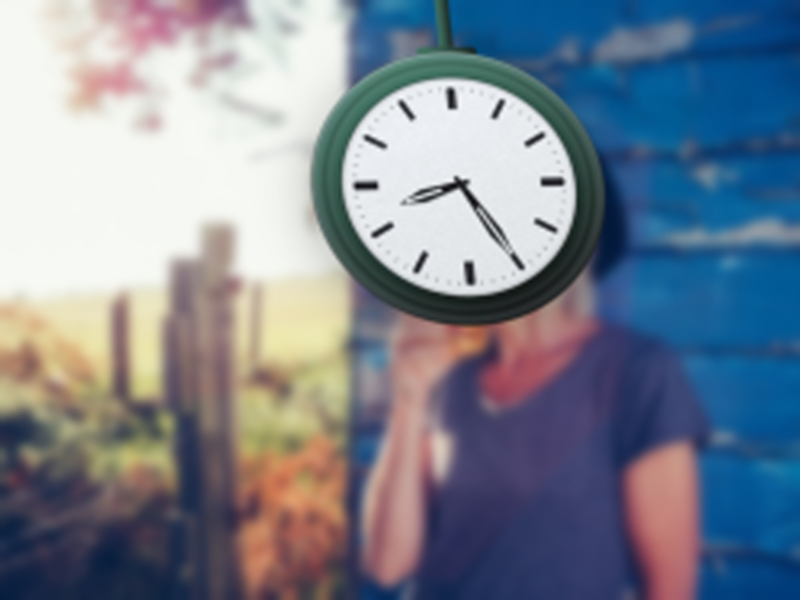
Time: **8:25**
